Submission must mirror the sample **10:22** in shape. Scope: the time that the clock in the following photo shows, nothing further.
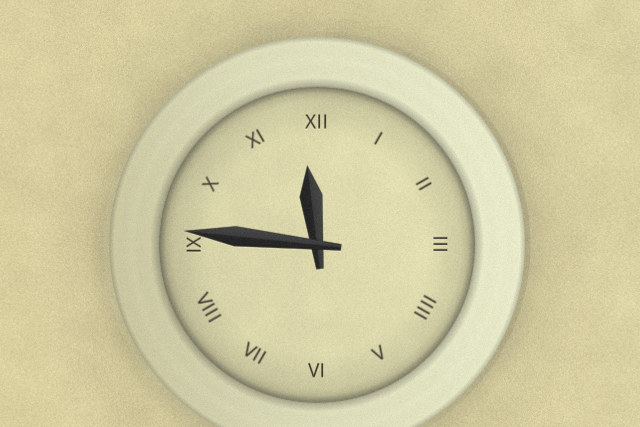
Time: **11:46**
